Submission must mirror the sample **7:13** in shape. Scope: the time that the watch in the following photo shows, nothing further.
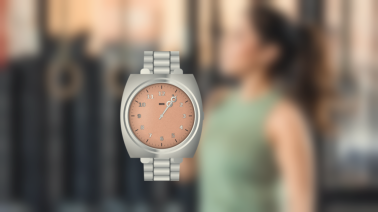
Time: **1:06**
